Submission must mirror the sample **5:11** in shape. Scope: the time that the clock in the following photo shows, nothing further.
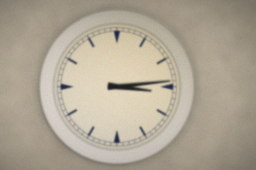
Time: **3:14**
